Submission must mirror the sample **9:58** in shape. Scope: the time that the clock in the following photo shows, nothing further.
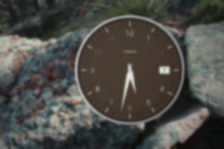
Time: **5:32**
